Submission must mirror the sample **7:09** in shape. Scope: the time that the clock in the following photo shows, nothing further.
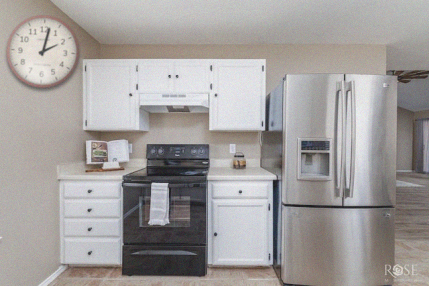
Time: **2:02**
